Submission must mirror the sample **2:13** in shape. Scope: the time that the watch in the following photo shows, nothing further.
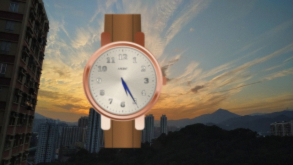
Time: **5:25**
